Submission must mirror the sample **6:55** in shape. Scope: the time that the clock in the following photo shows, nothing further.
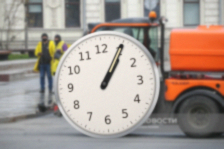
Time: **1:05**
